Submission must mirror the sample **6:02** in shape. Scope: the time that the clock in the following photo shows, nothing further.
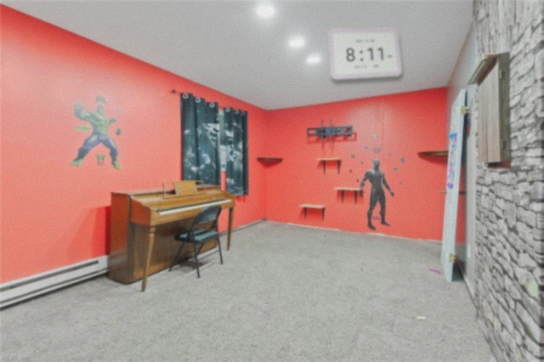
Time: **8:11**
